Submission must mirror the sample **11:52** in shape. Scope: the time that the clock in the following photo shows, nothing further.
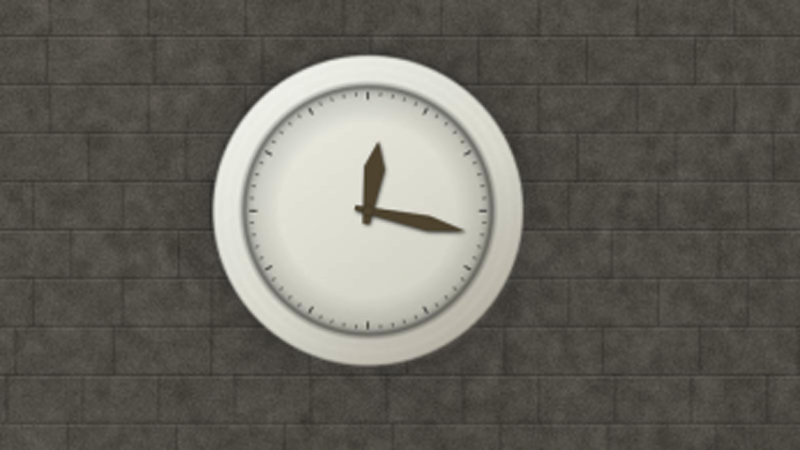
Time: **12:17**
